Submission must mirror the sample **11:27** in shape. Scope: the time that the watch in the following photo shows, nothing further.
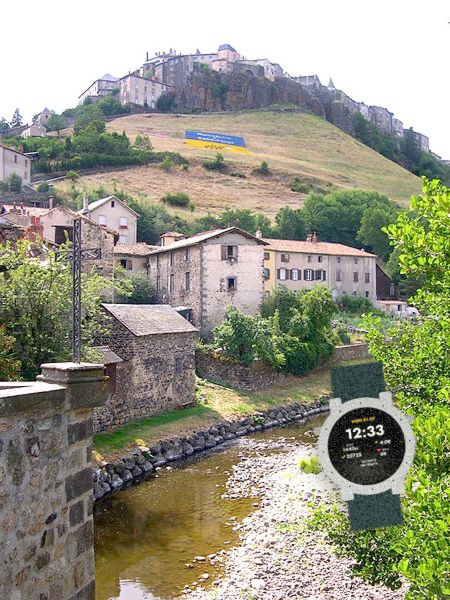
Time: **12:33**
